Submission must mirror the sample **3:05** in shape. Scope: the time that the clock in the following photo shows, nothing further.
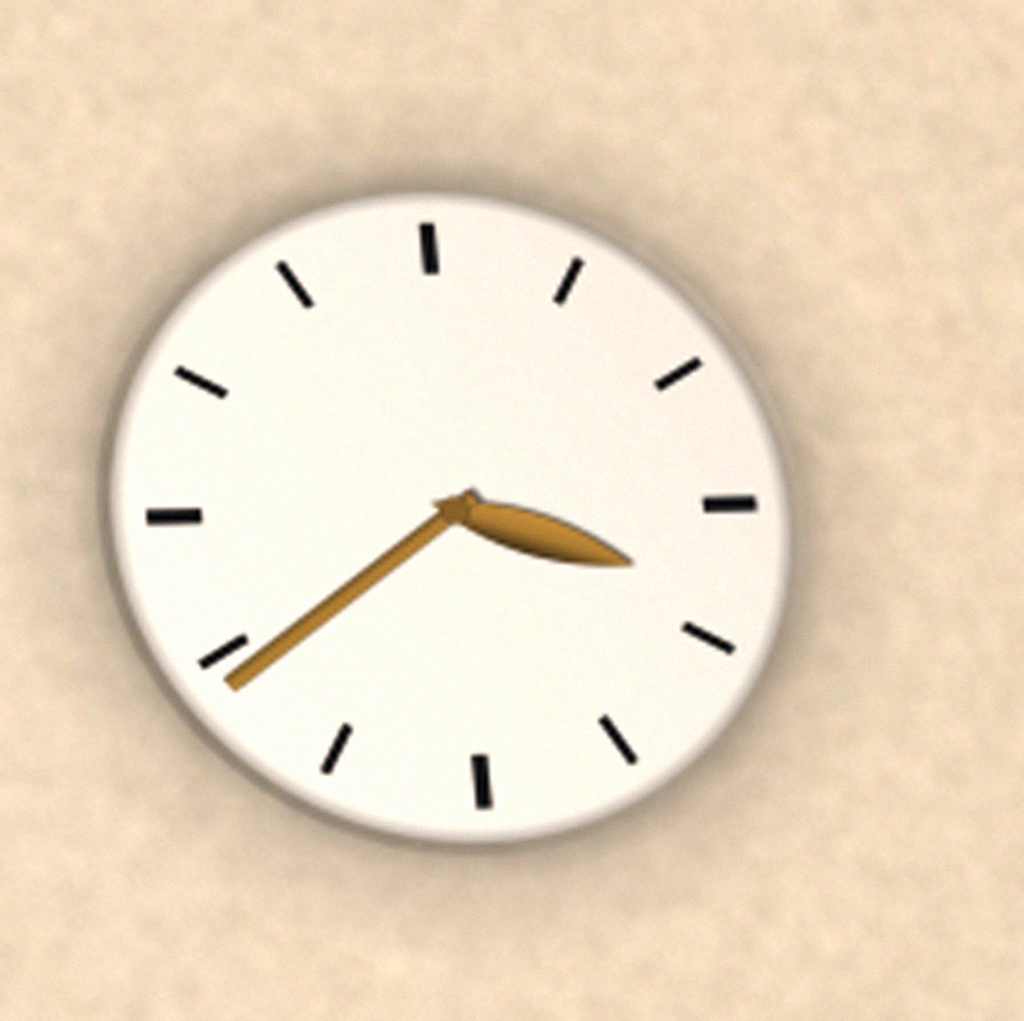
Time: **3:39**
